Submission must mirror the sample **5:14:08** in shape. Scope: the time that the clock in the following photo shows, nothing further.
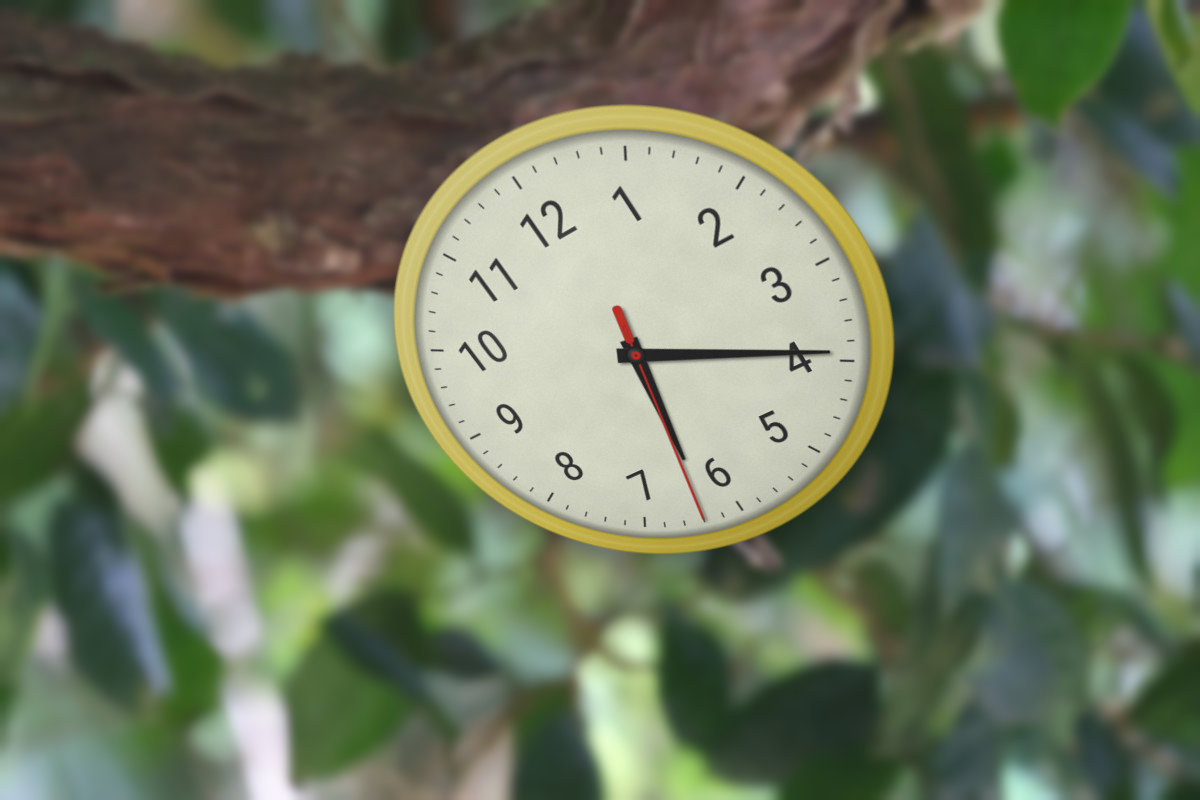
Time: **6:19:32**
